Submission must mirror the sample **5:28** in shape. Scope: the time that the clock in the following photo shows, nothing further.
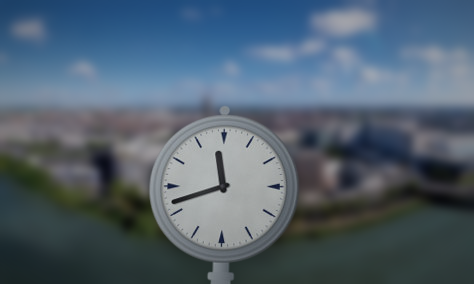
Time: **11:42**
